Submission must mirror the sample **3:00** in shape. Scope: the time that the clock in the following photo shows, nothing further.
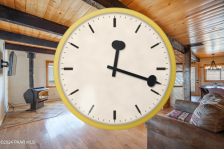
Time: **12:18**
